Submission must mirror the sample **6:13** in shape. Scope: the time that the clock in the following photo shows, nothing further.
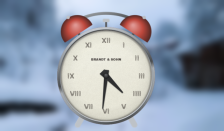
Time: **4:31**
